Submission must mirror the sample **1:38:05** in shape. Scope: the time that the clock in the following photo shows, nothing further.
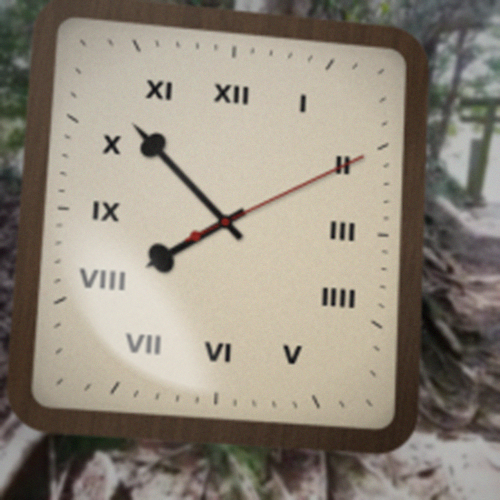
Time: **7:52:10**
